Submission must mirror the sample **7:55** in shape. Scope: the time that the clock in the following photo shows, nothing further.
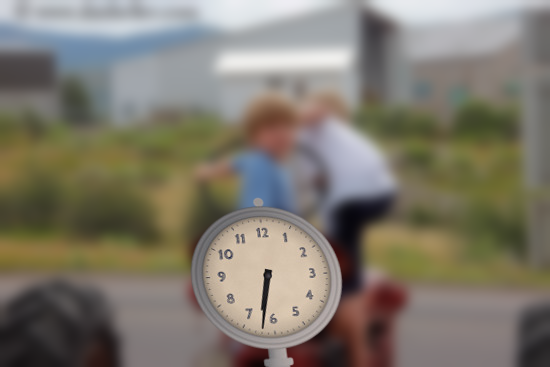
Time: **6:32**
